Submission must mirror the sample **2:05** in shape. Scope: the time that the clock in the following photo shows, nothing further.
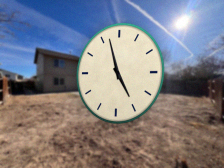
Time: **4:57**
